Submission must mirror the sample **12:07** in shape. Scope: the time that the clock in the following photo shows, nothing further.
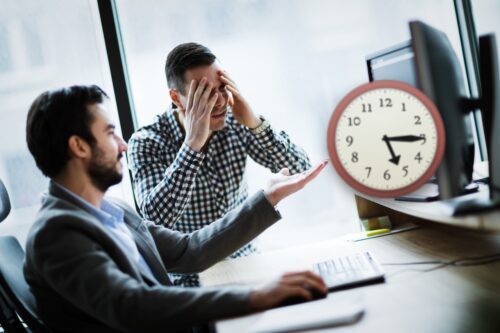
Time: **5:15**
